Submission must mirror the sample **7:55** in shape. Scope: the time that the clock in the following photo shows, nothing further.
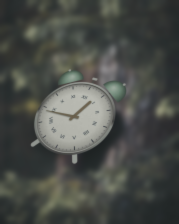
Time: **12:44**
